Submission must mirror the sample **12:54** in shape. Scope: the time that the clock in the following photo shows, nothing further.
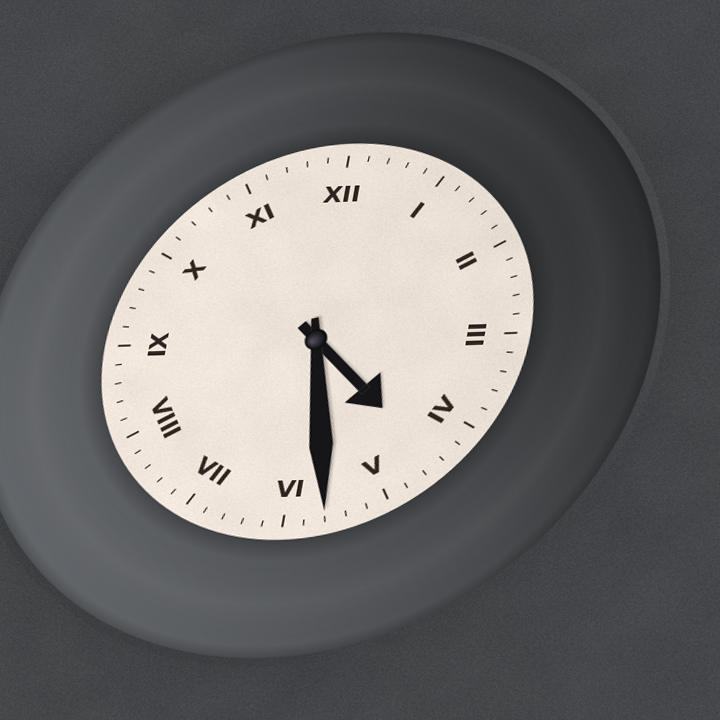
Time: **4:28**
